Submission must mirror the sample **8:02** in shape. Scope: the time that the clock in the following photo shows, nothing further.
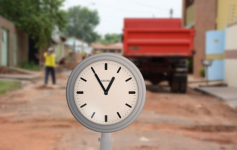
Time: **12:55**
